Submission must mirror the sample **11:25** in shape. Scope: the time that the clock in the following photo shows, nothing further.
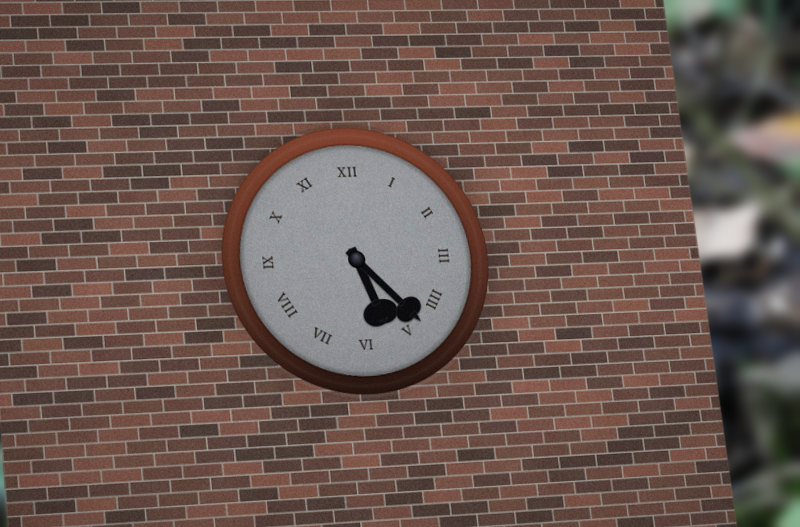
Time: **5:23**
